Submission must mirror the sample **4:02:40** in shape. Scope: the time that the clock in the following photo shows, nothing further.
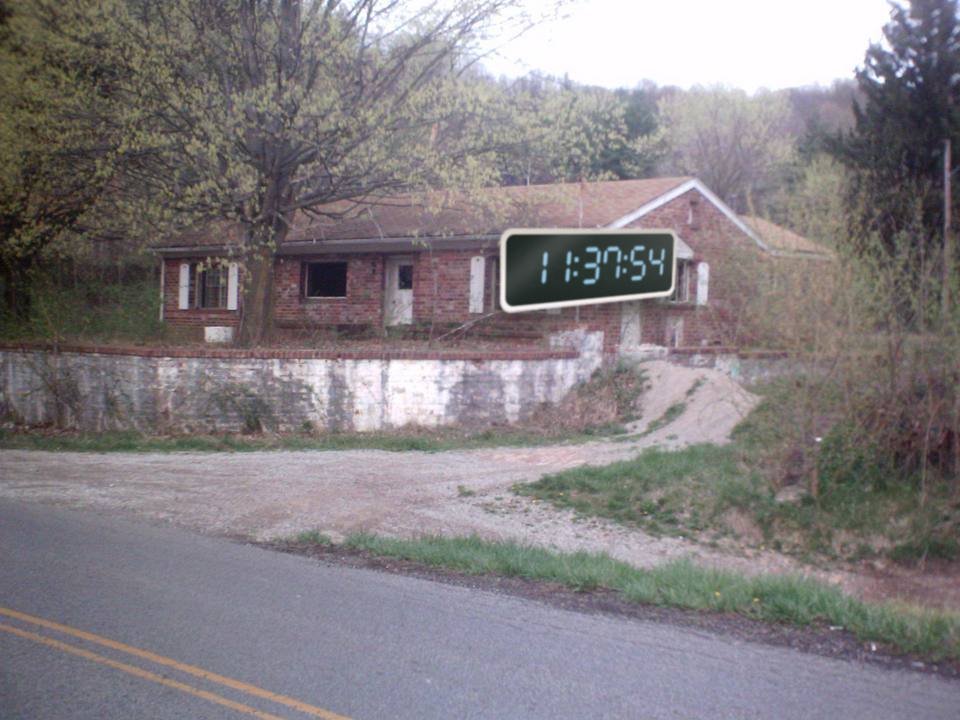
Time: **11:37:54**
